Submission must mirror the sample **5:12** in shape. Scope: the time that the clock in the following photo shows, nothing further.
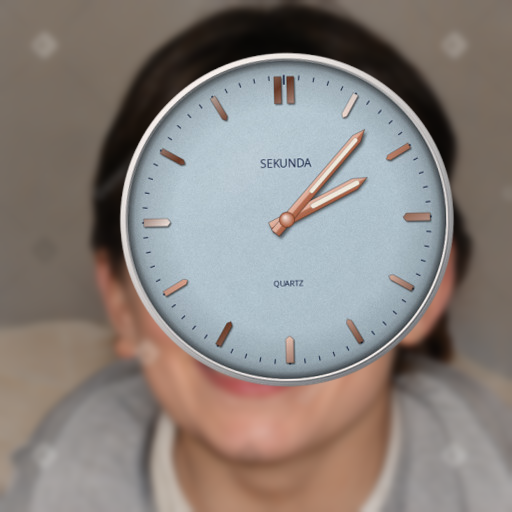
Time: **2:07**
